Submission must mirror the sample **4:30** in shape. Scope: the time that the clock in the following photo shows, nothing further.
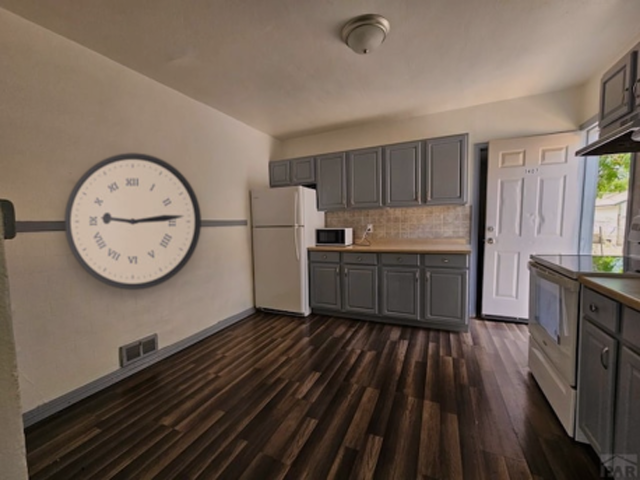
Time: **9:14**
